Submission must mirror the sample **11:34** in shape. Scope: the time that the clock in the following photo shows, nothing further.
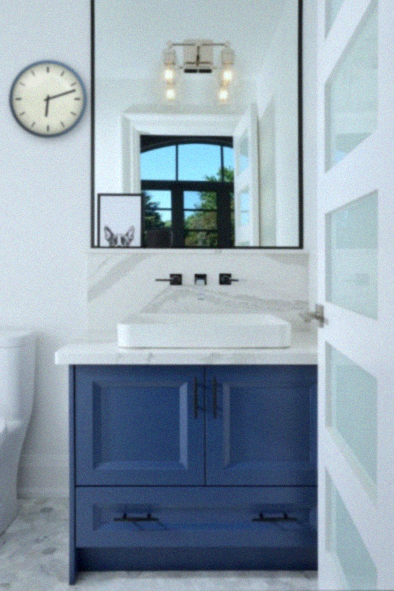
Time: **6:12**
